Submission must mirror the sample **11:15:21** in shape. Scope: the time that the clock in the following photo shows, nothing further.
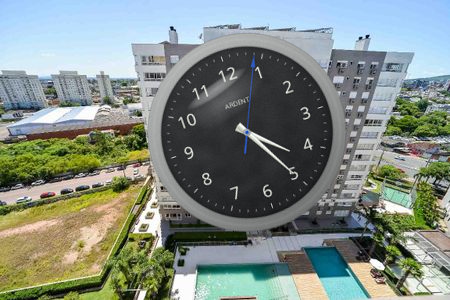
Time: **4:25:04**
